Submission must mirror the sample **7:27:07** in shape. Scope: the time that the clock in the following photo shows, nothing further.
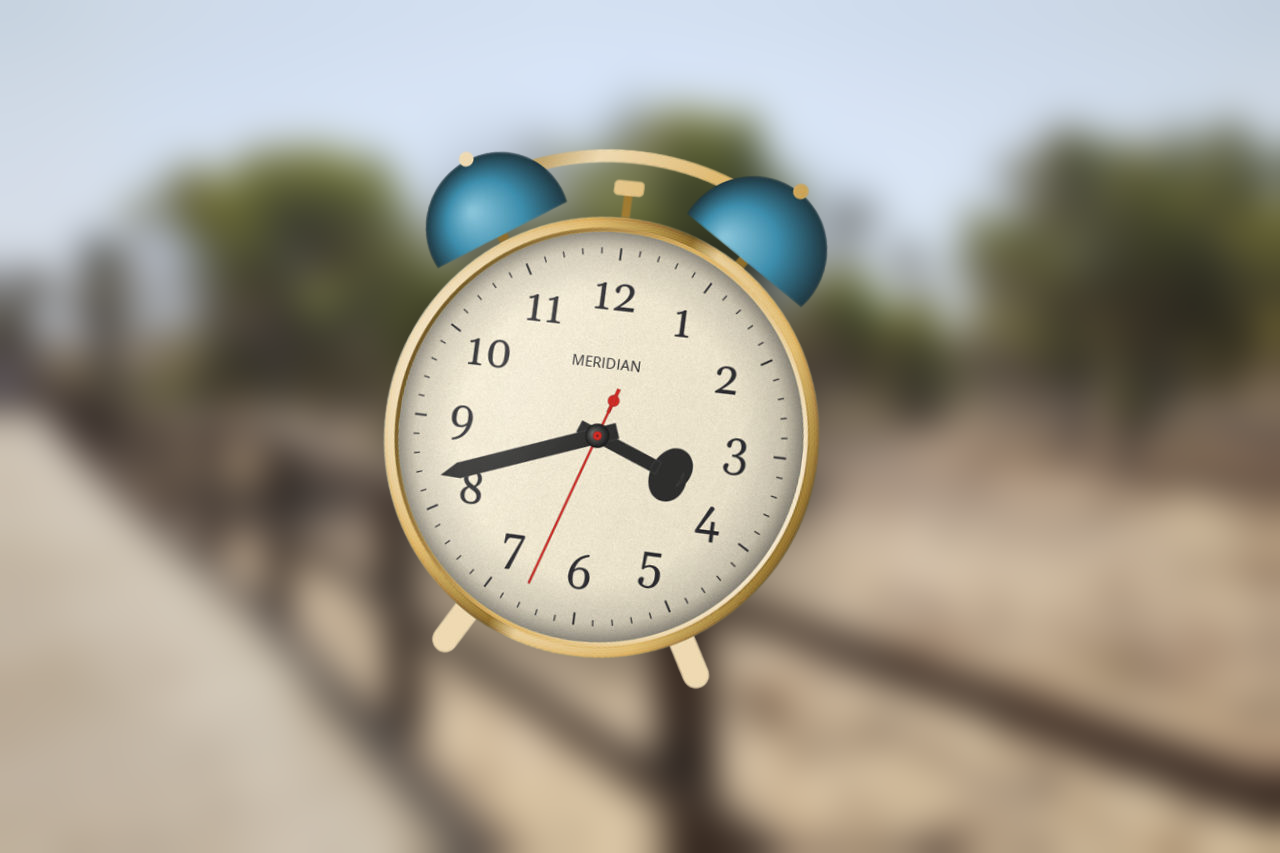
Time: **3:41:33**
